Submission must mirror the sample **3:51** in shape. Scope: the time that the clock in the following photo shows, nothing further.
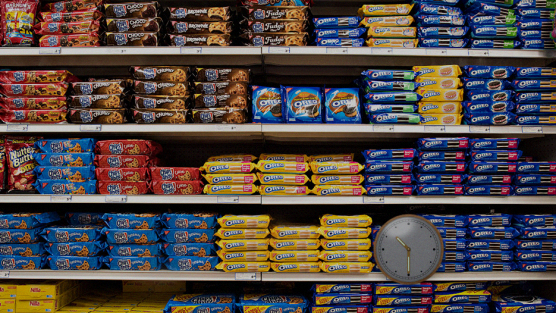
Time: **10:30**
